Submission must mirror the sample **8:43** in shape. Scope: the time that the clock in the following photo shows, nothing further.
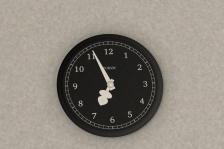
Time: **6:56**
